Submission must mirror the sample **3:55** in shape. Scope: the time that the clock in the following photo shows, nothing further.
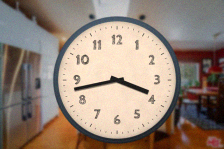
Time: **3:43**
